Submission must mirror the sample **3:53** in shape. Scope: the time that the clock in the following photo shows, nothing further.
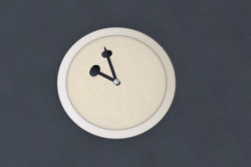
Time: **9:57**
